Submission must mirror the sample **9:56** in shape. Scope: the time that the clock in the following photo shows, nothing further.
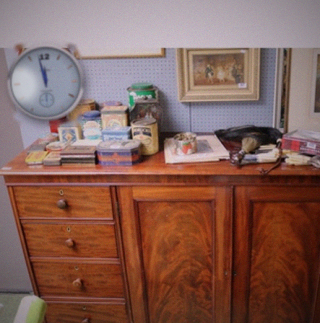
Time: **11:58**
